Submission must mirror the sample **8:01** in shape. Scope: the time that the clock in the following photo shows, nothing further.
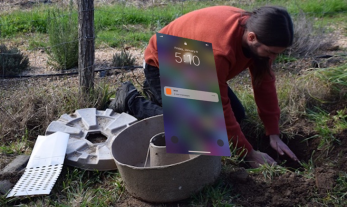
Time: **5:10**
